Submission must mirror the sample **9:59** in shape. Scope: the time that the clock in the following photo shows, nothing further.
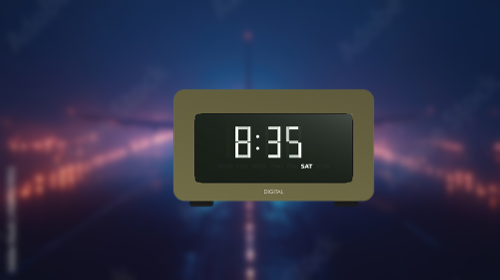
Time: **8:35**
